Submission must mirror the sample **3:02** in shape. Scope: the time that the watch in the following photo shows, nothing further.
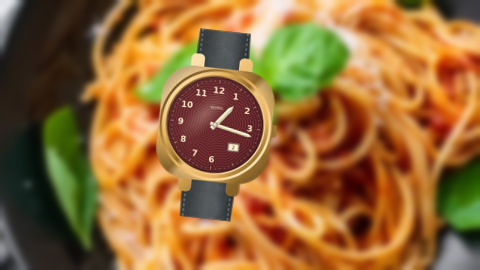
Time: **1:17**
